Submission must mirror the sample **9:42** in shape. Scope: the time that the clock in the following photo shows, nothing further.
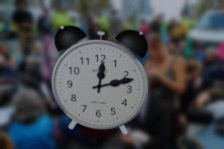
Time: **12:12**
